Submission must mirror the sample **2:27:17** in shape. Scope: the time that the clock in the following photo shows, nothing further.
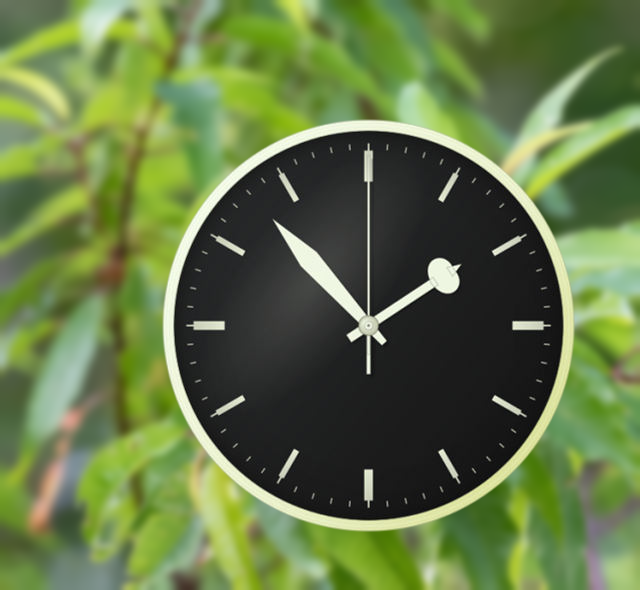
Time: **1:53:00**
